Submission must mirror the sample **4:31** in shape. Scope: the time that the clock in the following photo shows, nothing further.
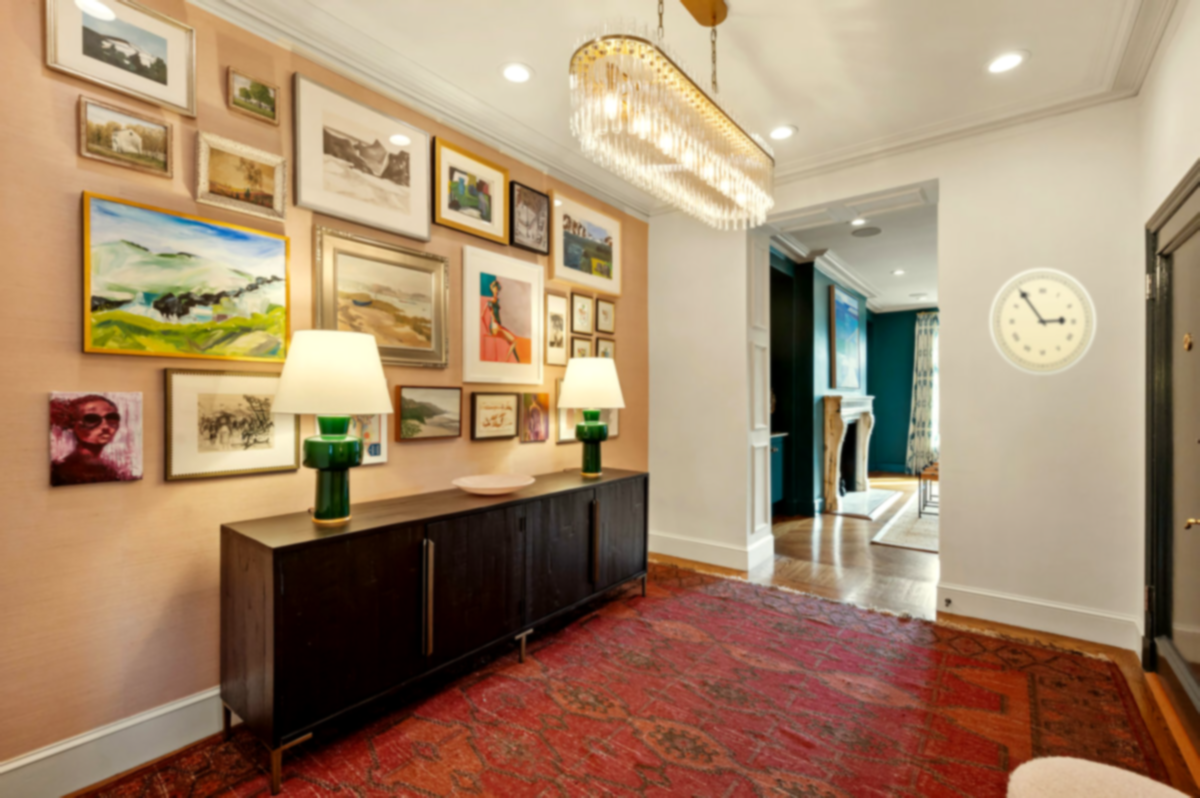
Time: **2:54**
